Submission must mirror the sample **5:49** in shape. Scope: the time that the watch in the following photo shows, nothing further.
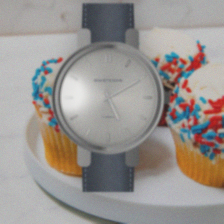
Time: **5:10**
